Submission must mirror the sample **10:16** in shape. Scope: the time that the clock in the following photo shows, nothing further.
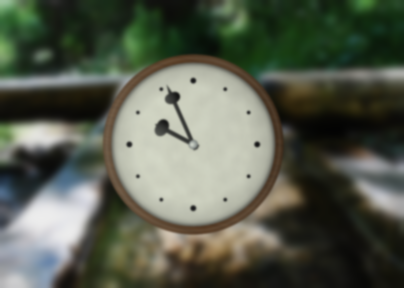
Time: **9:56**
